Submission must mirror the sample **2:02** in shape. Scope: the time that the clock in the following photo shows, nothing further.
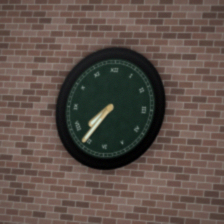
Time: **7:36**
